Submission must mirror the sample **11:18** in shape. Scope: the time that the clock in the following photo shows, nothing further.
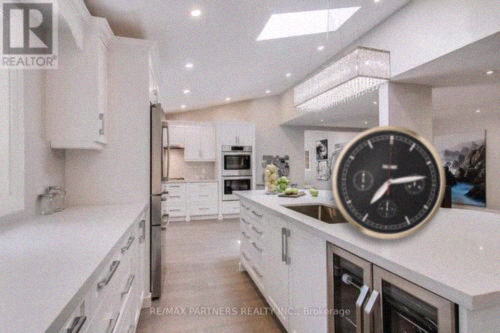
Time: **7:13**
